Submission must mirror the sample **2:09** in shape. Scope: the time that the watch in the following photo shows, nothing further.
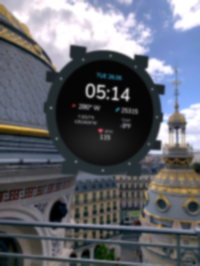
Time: **5:14**
